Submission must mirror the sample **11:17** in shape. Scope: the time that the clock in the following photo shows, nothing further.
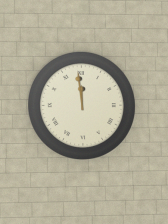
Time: **11:59**
